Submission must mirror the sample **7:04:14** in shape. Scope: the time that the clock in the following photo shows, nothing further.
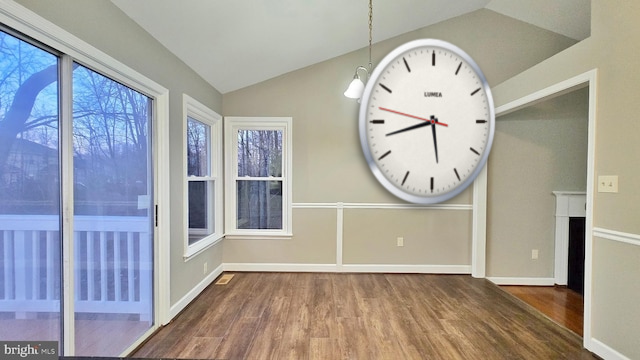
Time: **5:42:47**
